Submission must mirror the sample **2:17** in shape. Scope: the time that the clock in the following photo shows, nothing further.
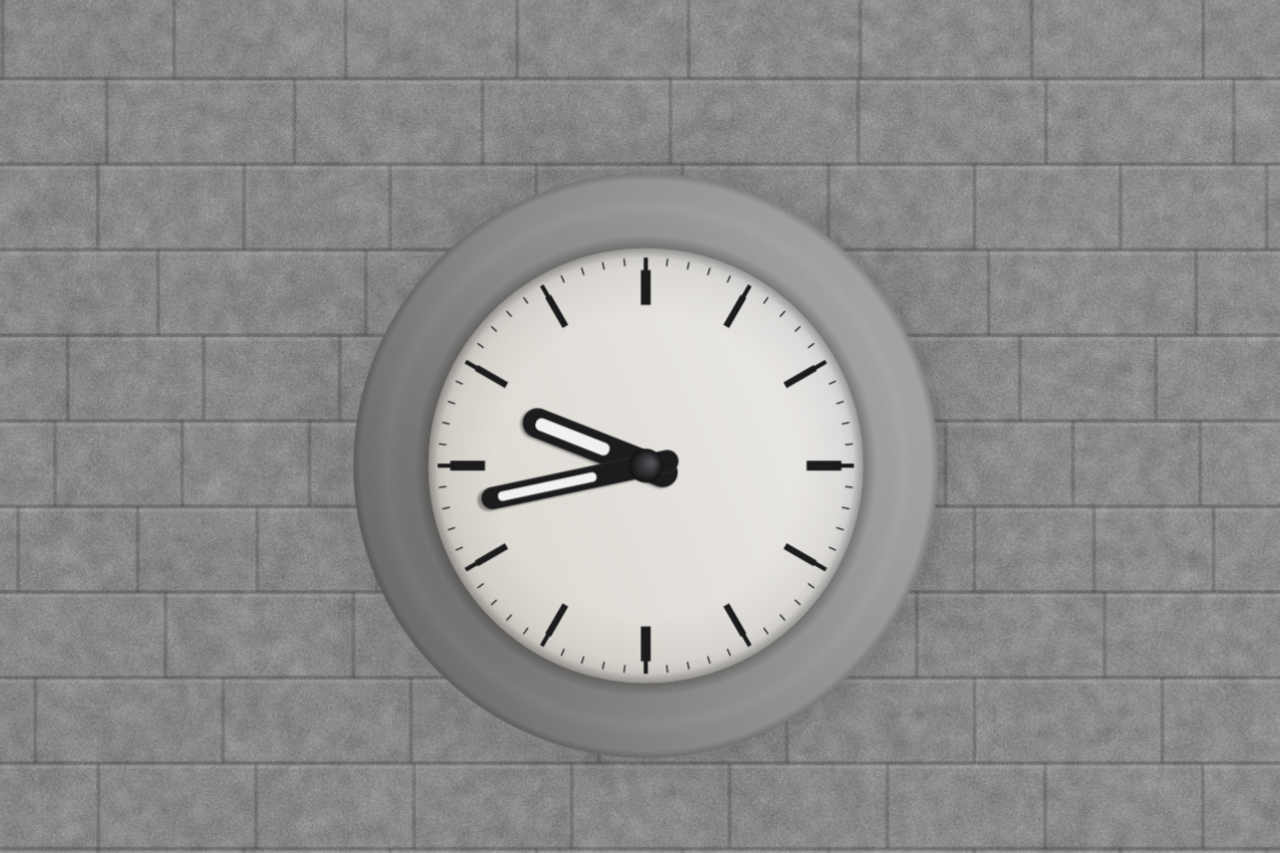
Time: **9:43**
